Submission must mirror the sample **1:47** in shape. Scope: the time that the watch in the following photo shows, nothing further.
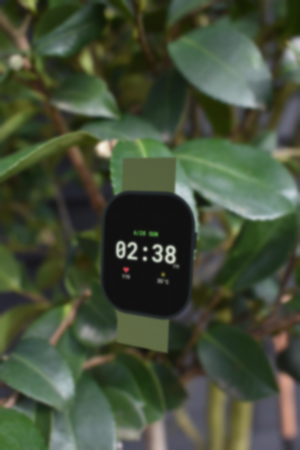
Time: **2:38**
